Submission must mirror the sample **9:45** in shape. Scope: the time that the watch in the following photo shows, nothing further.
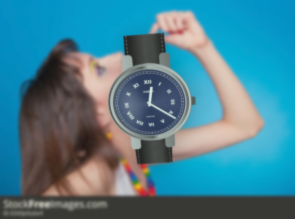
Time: **12:21**
